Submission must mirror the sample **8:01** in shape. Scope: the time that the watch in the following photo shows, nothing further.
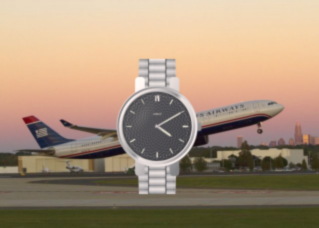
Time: **4:10**
